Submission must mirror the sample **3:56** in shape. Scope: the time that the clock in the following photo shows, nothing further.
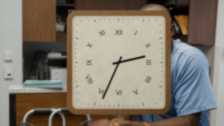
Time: **2:34**
